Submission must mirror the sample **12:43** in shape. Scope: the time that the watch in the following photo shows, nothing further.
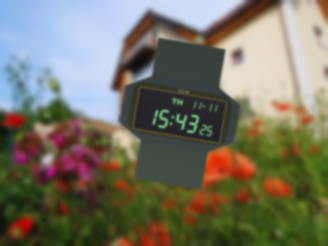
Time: **15:43**
